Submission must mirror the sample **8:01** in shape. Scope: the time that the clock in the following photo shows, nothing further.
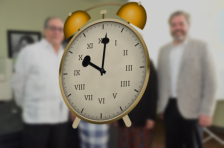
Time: **10:01**
